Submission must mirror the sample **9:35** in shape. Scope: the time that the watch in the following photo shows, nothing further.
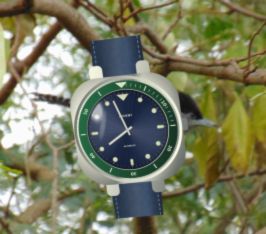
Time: **7:57**
